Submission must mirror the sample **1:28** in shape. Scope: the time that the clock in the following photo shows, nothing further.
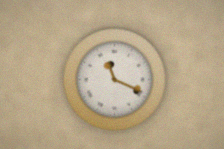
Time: **11:19**
